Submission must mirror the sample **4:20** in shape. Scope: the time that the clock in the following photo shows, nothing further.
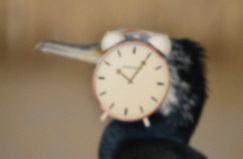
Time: **10:05**
